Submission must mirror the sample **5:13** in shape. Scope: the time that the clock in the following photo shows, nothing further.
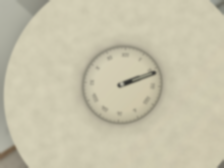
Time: **2:11**
